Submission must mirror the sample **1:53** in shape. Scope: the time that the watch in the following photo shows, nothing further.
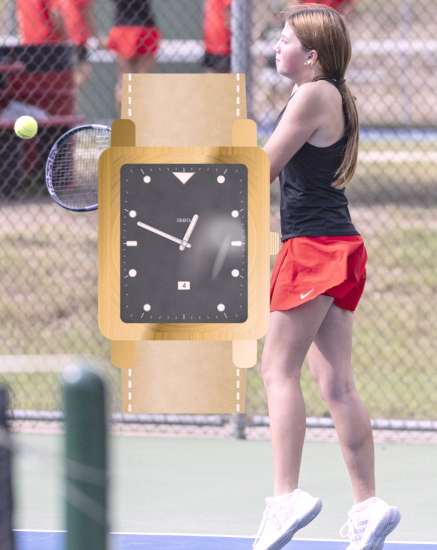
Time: **12:49**
